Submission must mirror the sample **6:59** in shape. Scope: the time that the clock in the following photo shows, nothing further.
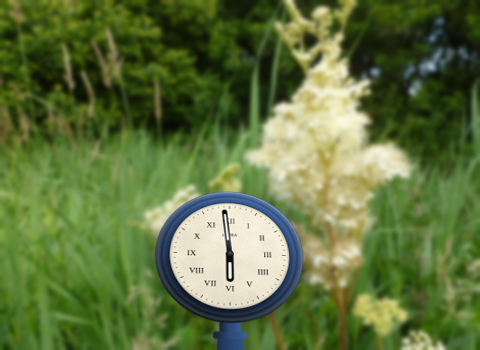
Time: **5:59**
